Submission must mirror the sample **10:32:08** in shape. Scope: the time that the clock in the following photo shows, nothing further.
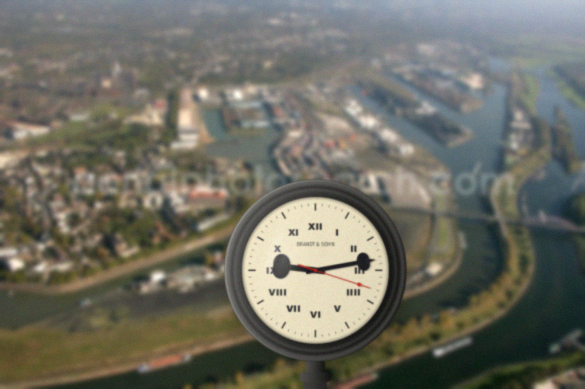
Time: **9:13:18**
